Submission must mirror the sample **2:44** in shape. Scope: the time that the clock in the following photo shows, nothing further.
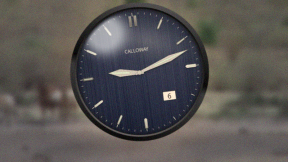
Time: **9:12**
